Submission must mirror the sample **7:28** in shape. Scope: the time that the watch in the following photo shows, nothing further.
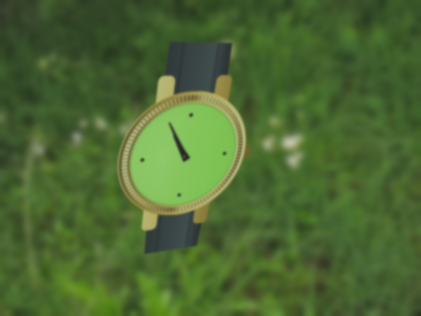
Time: **10:55**
